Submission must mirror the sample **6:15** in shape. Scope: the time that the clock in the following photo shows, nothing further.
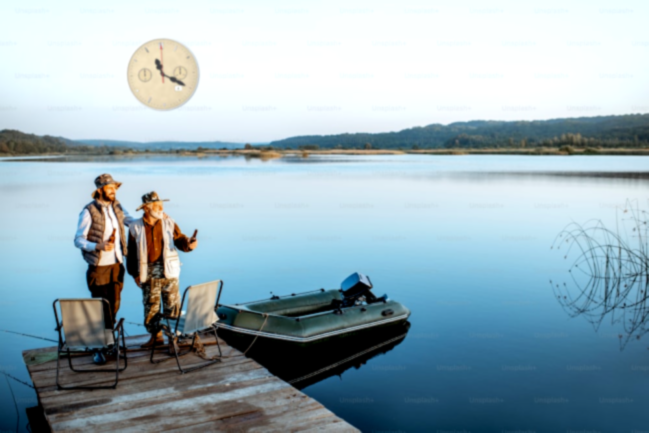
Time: **11:20**
